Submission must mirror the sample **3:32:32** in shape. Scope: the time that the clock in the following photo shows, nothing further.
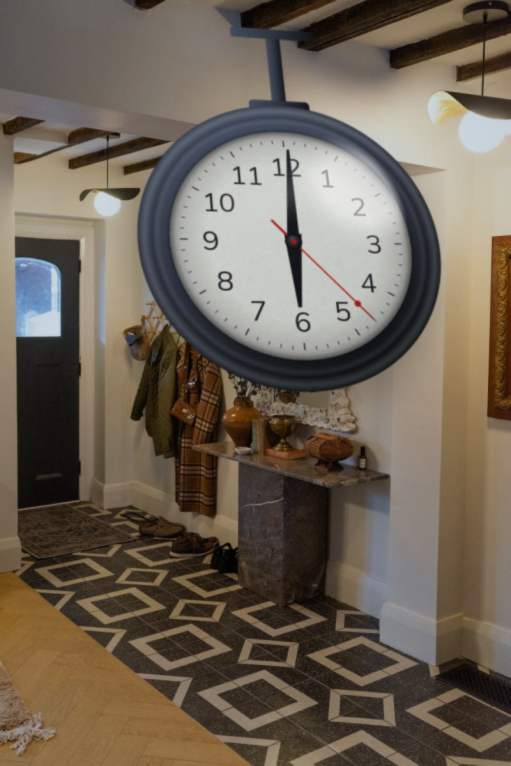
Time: **6:00:23**
